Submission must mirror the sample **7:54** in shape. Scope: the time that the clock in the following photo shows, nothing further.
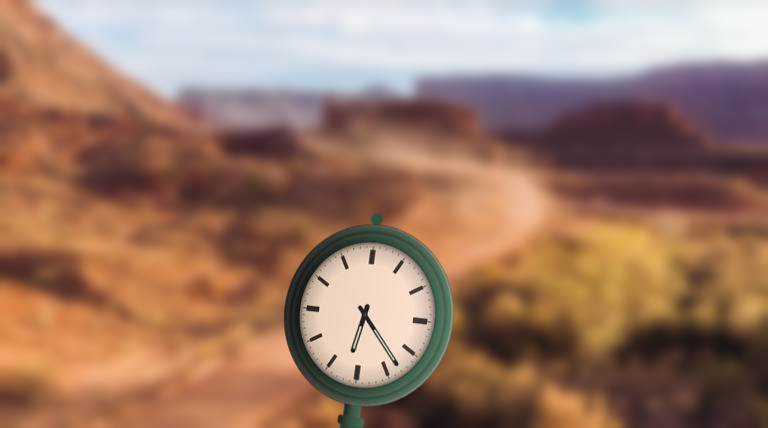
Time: **6:23**
